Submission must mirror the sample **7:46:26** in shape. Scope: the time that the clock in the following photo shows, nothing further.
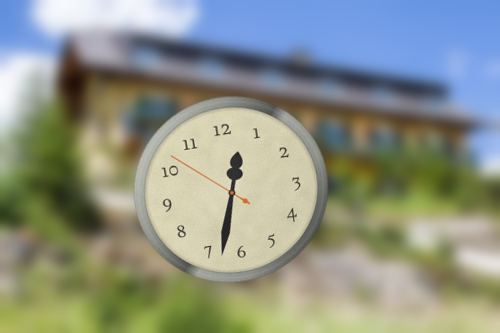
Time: **12:32:52**
